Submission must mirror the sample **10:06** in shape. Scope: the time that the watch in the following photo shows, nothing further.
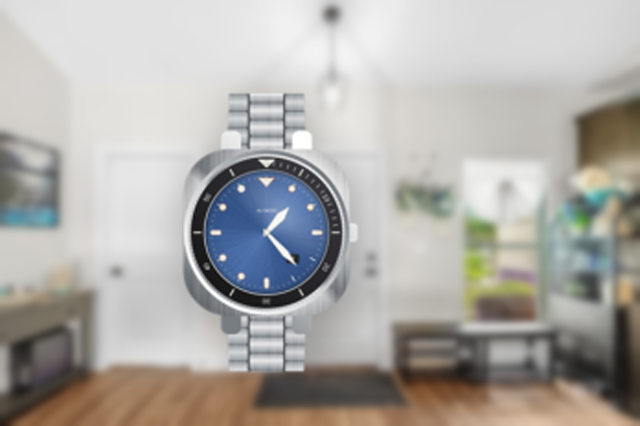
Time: **1:23**
